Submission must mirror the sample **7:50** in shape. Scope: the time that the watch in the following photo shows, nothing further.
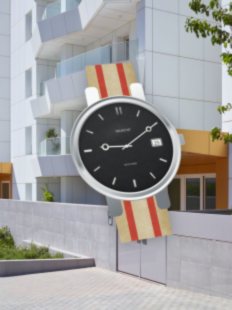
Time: **9:10**
